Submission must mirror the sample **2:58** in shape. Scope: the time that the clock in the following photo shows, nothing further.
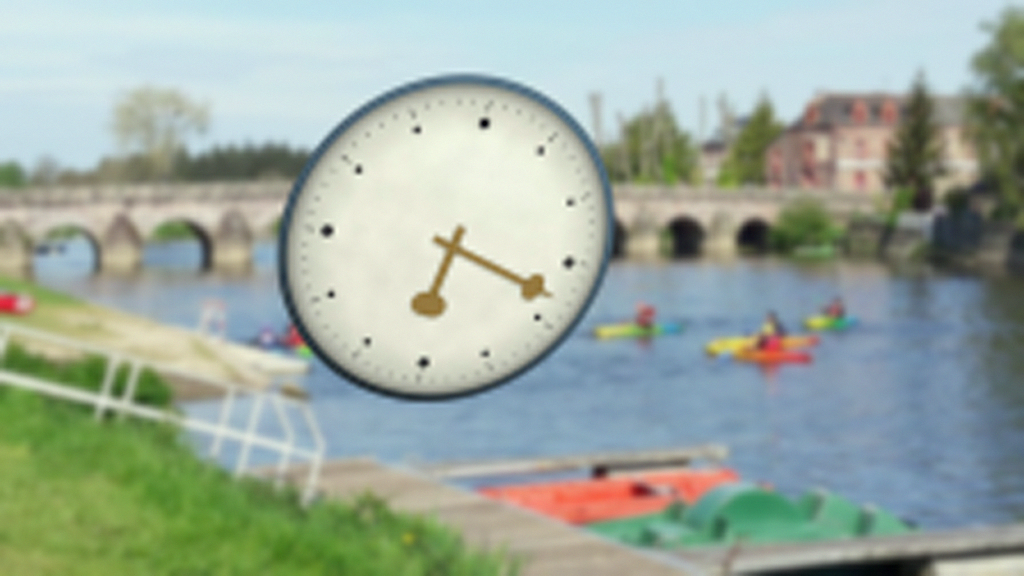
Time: **6:18**
